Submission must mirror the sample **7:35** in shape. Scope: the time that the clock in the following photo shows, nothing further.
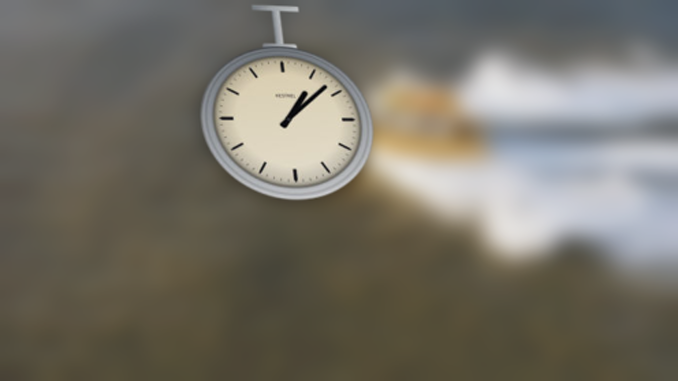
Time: **1:08**
